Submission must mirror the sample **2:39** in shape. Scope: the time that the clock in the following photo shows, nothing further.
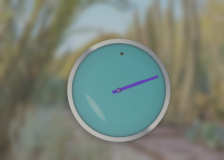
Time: **2:11**
